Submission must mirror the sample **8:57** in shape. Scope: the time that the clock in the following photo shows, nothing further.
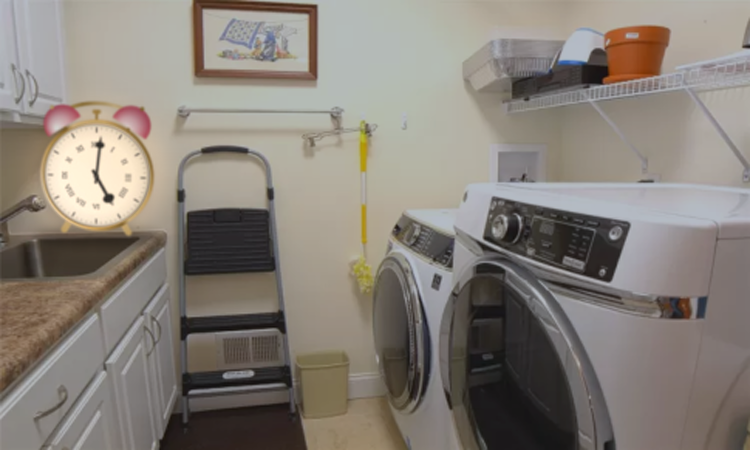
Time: **5:01**
